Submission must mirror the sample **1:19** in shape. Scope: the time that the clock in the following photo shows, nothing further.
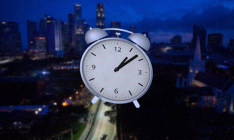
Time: **1:08**
